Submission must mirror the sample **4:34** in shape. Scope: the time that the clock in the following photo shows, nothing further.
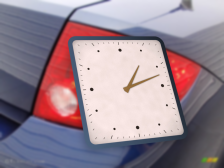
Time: **1:12**
